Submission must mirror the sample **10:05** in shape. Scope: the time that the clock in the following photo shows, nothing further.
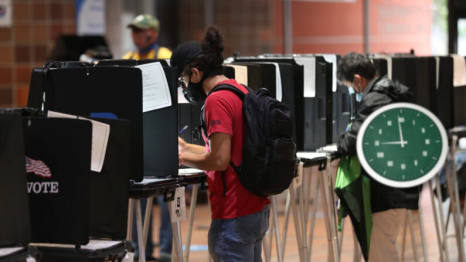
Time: **8:59**
